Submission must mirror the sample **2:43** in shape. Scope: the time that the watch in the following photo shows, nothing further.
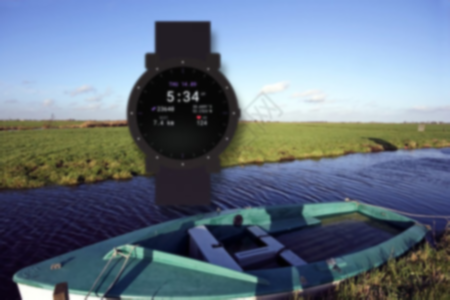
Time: **5:34**
